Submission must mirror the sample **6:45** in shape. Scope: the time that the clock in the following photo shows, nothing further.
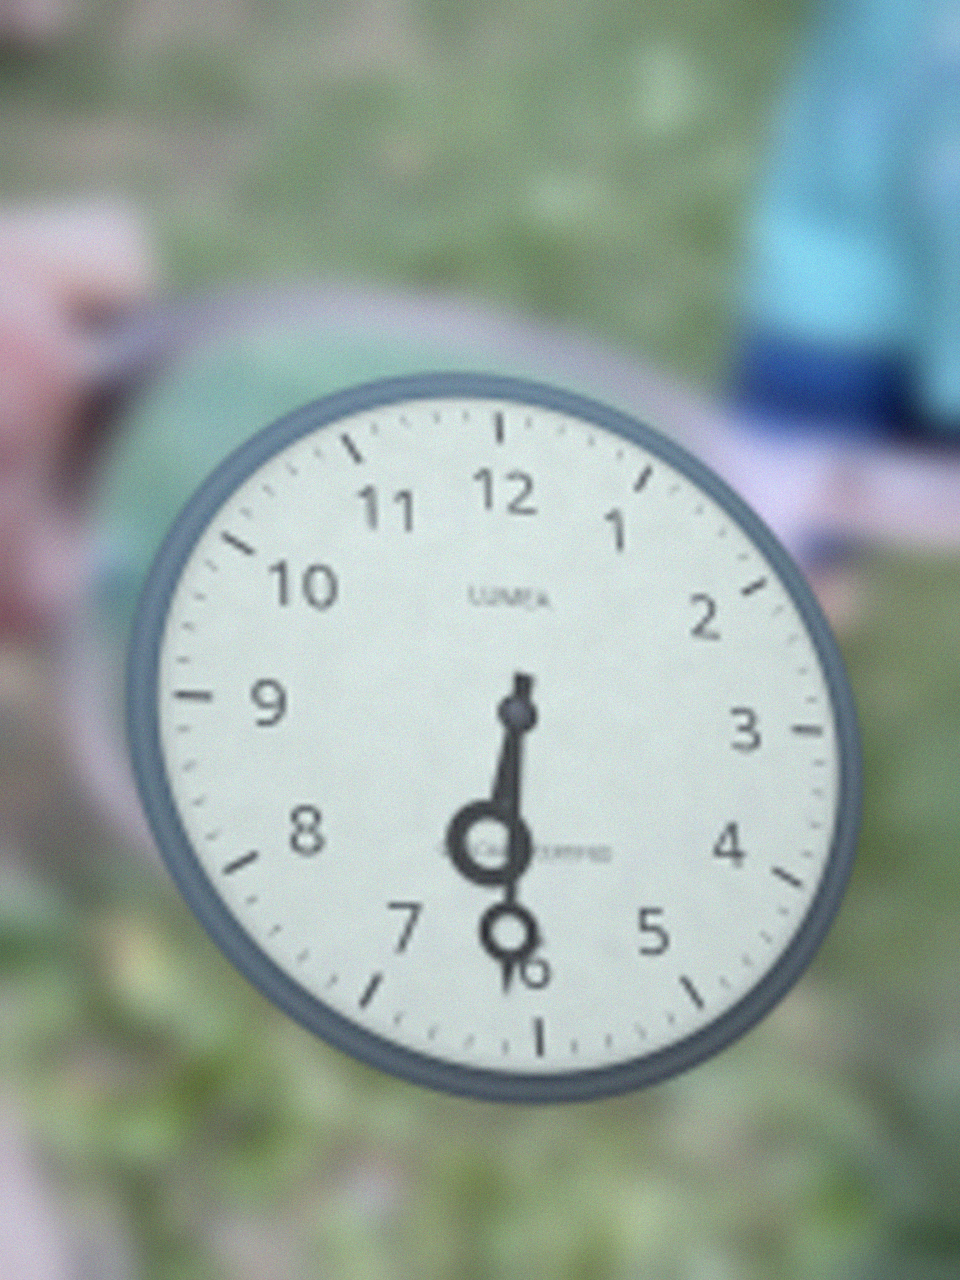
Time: **6:31**
